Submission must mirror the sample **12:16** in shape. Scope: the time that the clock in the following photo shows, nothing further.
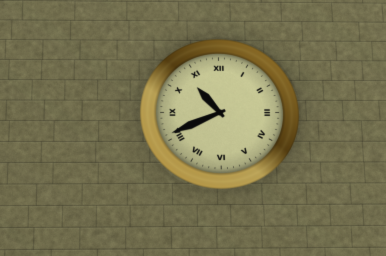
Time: **10:41**
